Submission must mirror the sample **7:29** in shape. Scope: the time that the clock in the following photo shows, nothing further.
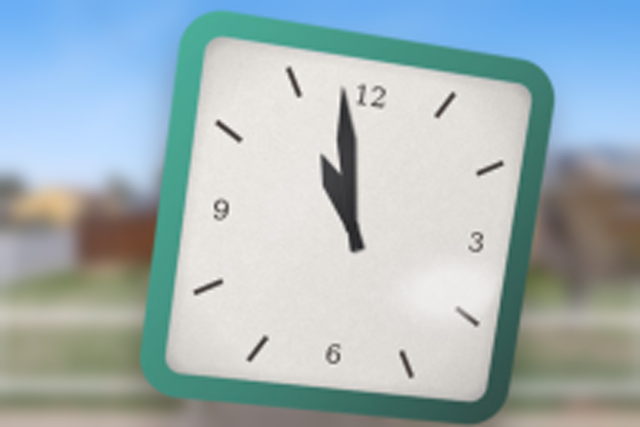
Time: **10:58**
